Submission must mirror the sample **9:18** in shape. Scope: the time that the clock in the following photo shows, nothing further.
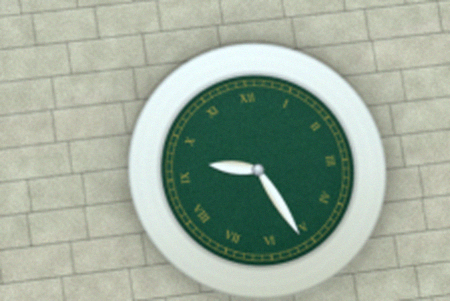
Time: **9:26**
